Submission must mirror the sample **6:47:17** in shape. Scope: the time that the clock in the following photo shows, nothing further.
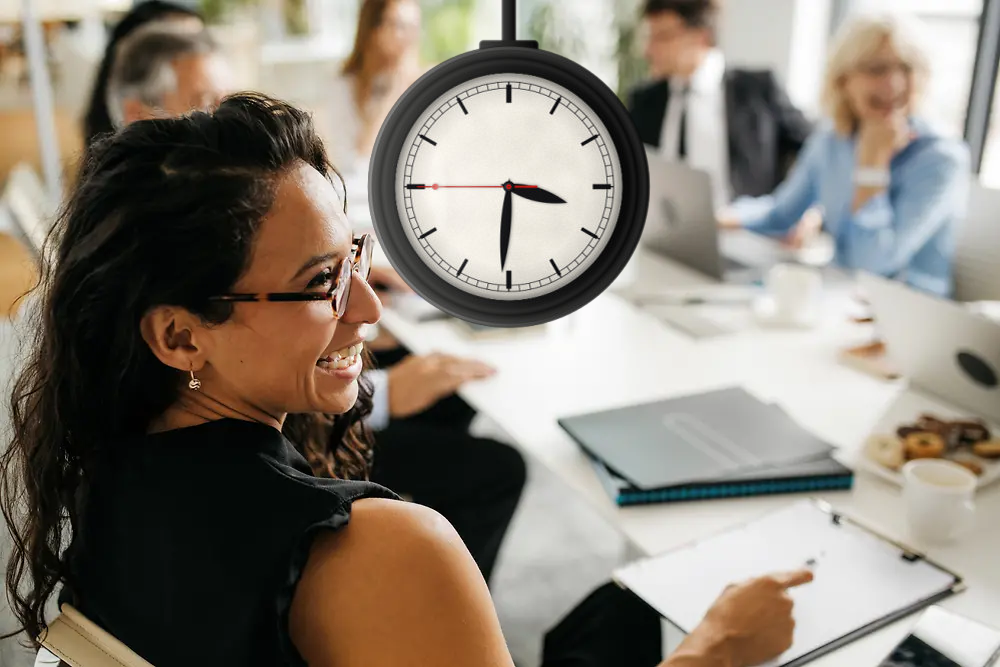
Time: **3:30:45**
